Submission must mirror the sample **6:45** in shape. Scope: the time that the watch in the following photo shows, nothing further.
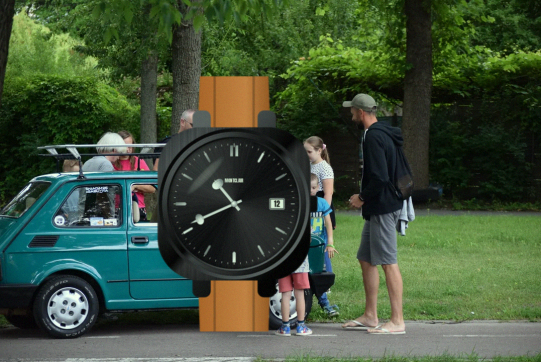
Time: **10:41**
